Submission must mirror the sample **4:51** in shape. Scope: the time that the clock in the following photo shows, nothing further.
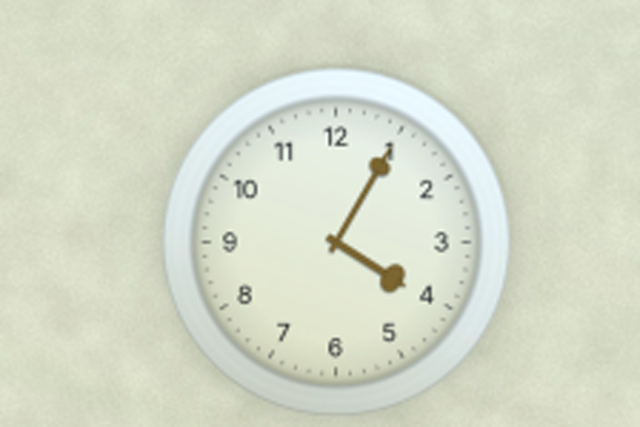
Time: **4:05**
